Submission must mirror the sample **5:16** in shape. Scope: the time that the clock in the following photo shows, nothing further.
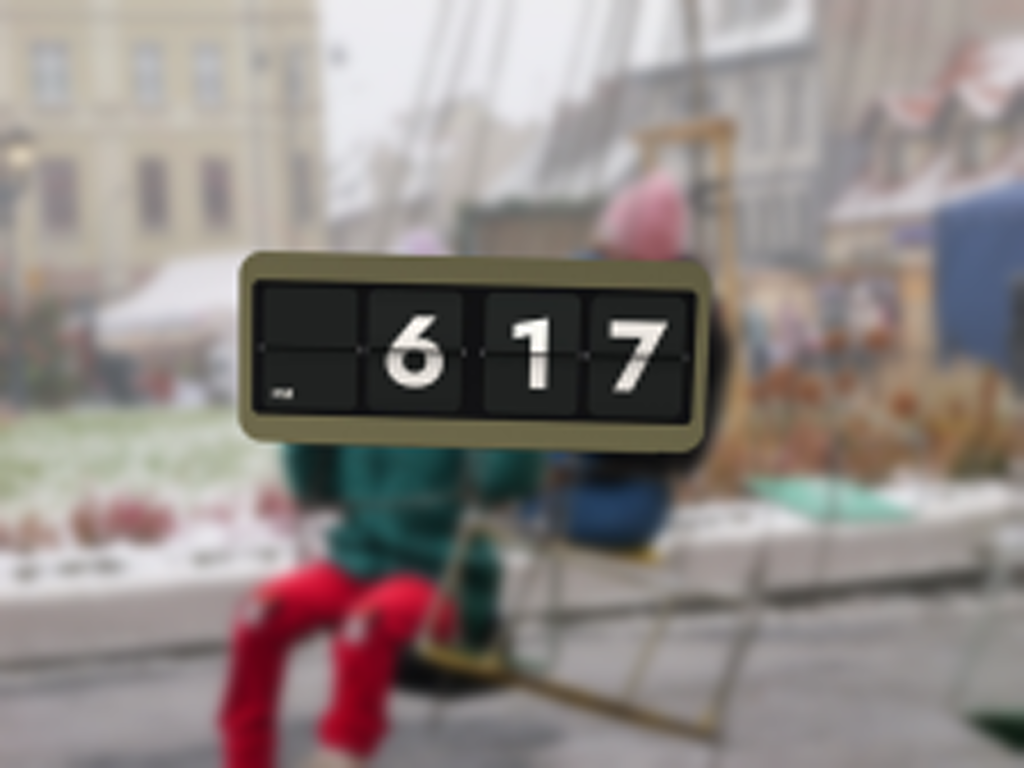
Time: **6:17**
